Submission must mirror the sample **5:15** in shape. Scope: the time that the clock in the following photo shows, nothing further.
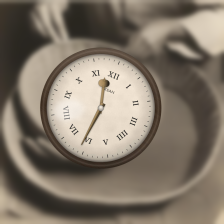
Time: **11:31**
